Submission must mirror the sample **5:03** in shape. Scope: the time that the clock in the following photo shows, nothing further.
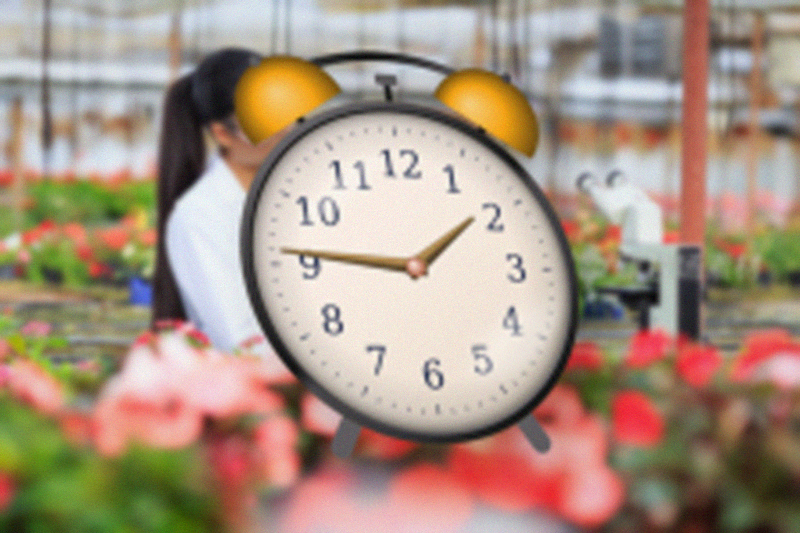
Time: **1:46**
